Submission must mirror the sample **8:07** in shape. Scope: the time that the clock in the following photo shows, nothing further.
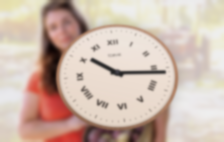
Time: **10:16**
